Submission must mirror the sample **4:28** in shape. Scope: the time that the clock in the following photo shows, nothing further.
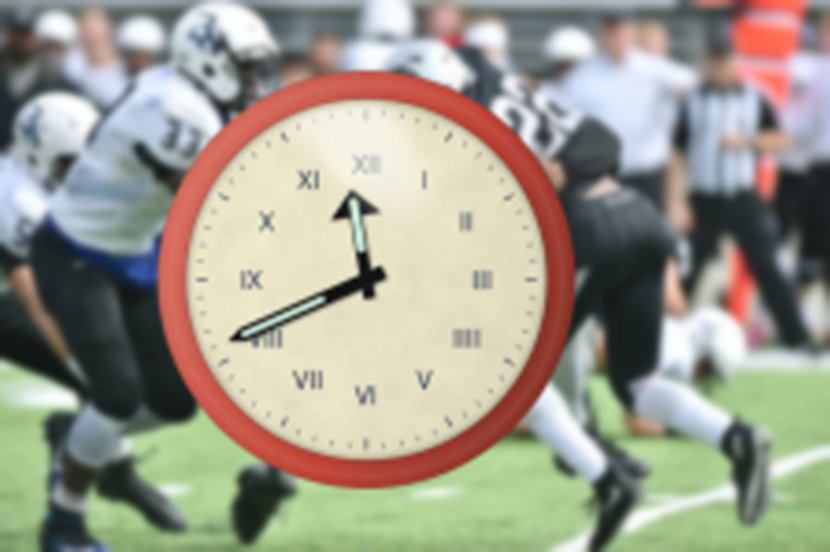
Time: **11:41**
